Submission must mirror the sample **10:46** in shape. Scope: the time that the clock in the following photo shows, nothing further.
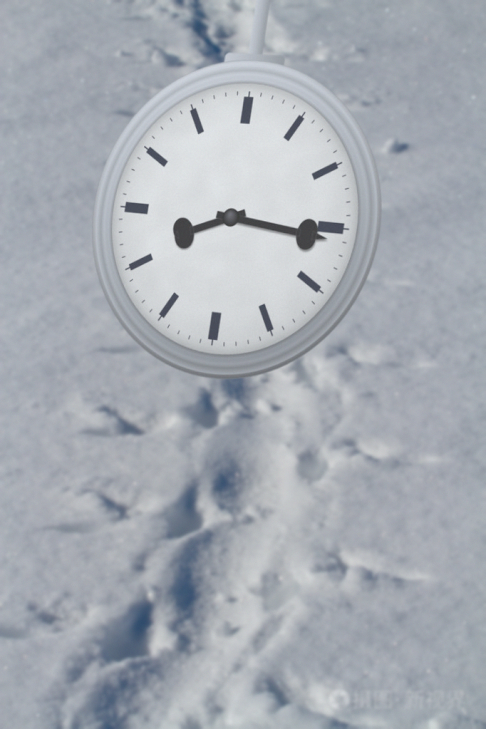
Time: **8:16**
